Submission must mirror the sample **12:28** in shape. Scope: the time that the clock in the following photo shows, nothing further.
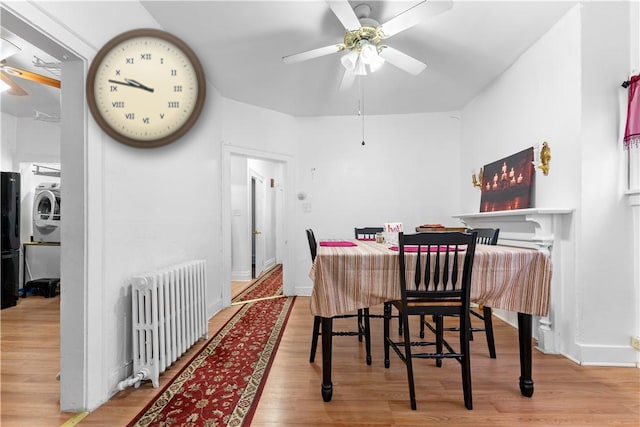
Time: **9:47**
